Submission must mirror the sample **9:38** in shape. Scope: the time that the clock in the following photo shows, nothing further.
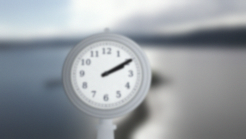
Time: **2:10**
